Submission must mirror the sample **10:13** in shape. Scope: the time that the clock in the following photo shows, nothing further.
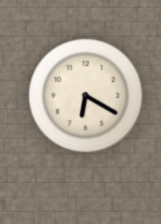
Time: **6:20**
